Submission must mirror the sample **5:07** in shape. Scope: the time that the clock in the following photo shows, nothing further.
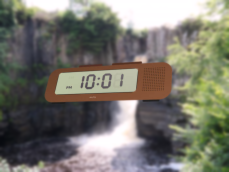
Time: **10:01**
